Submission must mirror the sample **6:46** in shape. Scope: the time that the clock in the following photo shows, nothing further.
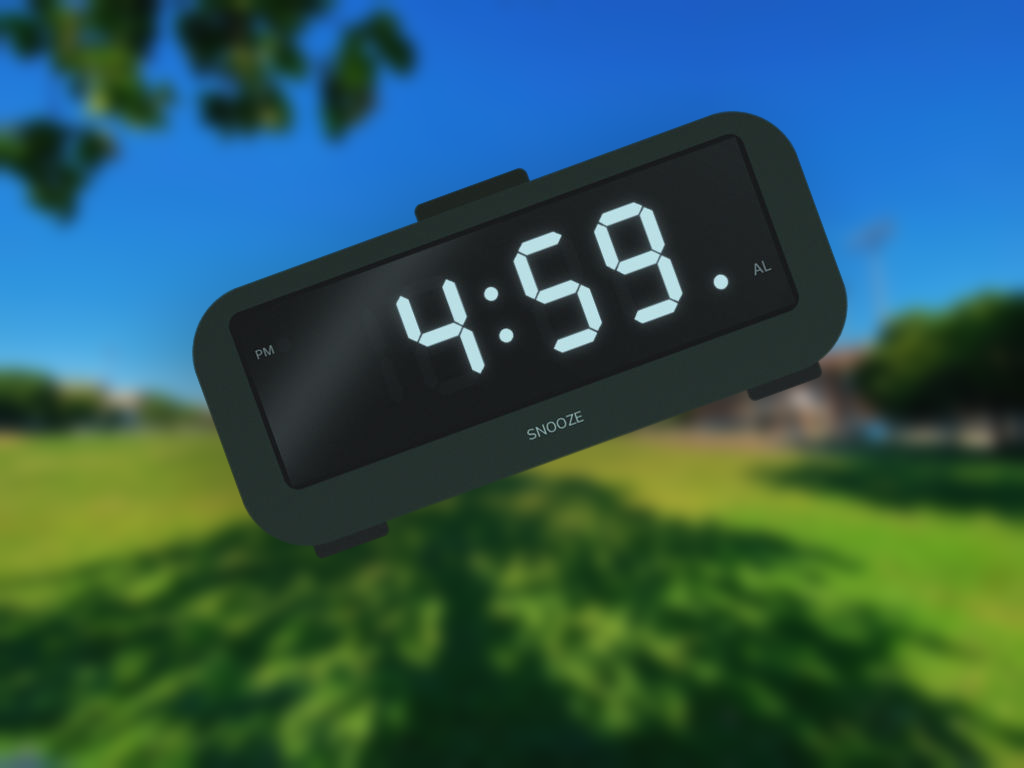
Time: **4:59**
